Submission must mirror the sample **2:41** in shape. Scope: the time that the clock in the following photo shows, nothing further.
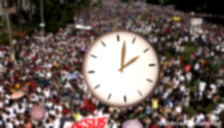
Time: **2:02**
